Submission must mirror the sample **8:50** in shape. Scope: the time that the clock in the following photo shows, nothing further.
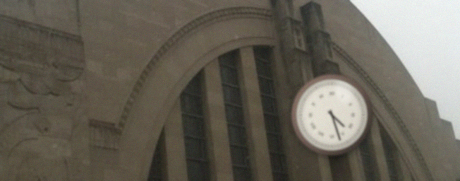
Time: **4:27**
